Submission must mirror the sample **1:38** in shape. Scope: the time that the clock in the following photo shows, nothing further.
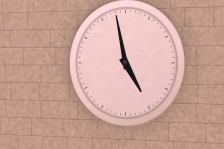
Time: **4:58**
